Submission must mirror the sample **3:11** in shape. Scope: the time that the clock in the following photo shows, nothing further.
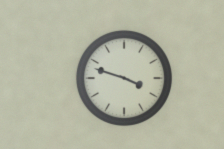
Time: **3:48**
